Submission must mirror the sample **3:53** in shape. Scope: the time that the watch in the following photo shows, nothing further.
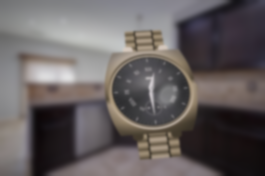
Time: **12:30**
